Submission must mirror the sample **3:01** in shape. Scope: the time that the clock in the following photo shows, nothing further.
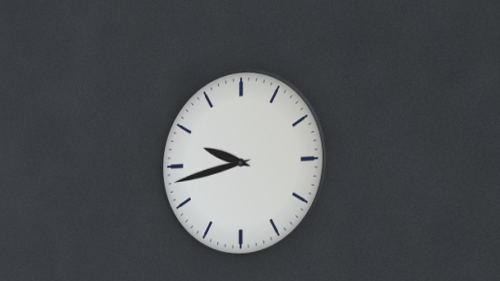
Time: **9:43**
